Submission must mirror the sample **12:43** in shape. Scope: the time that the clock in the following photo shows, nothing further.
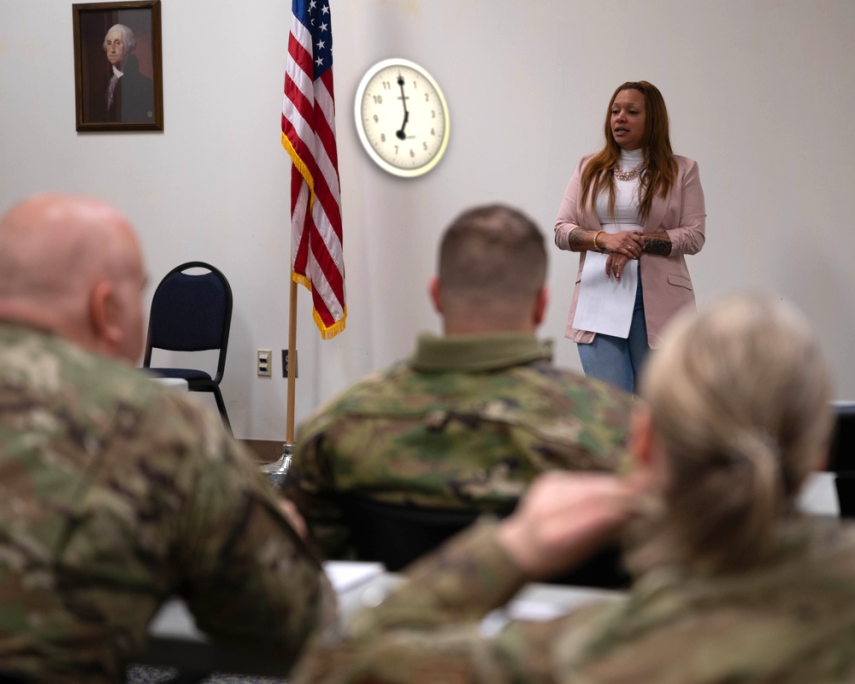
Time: **7:00**
